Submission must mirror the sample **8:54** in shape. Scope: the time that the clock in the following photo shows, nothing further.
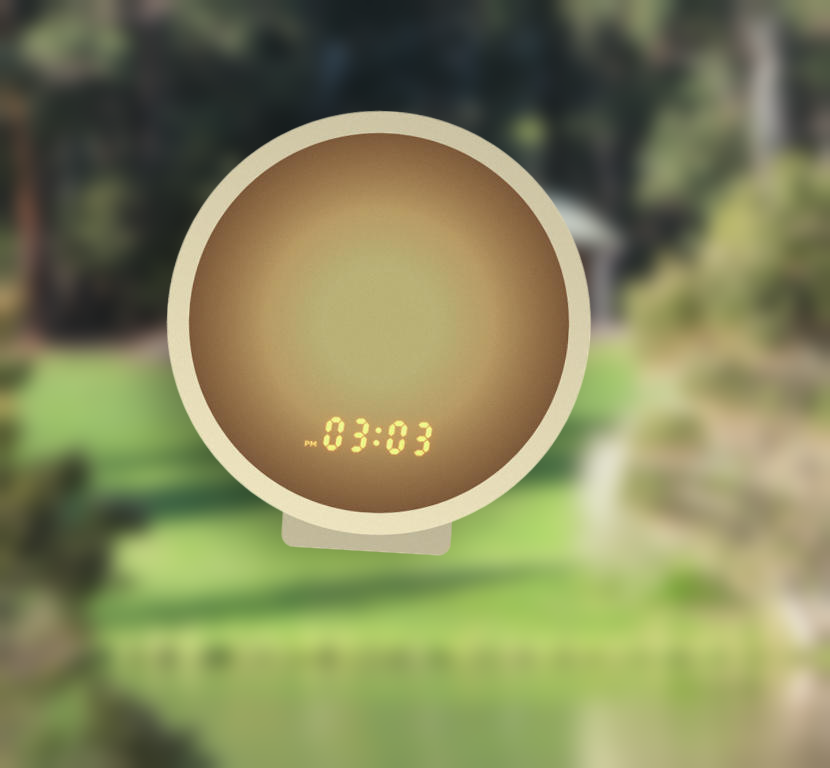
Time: **3:03**
